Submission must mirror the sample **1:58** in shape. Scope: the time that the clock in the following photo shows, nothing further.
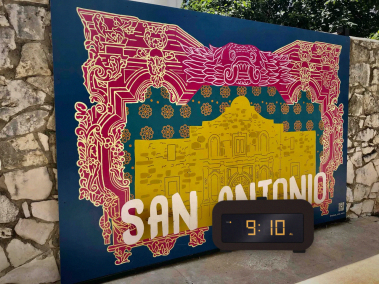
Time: **9:10**
